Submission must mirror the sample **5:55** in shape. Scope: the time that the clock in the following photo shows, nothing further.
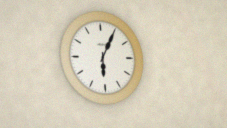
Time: **6:05**
